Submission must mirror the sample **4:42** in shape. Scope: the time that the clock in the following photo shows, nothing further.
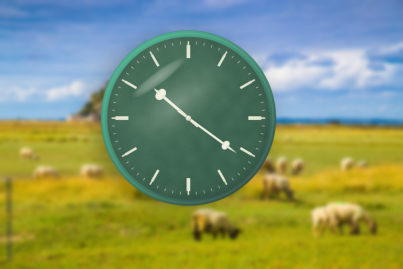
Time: **10:21**
